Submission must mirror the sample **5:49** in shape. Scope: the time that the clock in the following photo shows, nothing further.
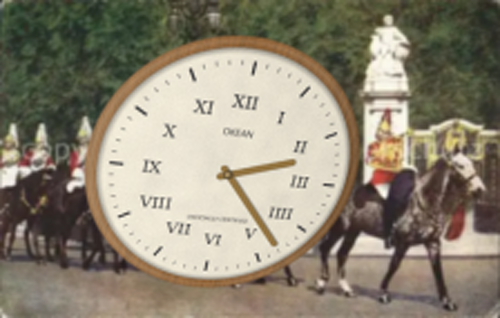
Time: **2:23**
